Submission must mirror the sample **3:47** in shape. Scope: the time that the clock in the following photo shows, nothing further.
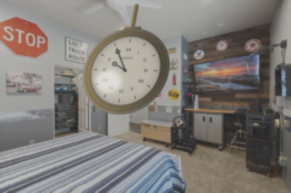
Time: **9:55**
